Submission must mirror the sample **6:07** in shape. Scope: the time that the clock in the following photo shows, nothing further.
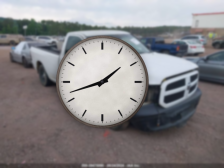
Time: **1:42**
